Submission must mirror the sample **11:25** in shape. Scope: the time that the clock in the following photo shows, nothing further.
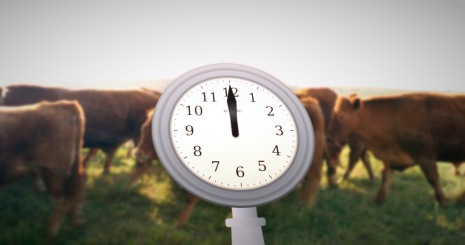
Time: **12:00**
